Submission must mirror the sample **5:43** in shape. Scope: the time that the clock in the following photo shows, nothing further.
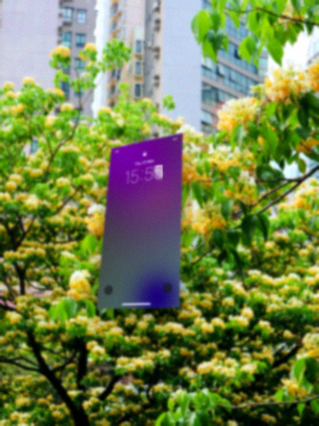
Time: **15:55**
